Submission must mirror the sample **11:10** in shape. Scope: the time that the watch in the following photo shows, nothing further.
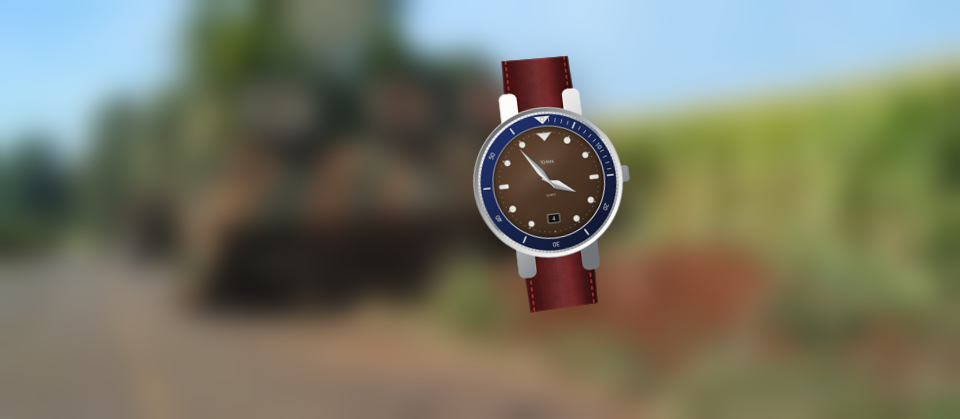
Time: **3:54**
